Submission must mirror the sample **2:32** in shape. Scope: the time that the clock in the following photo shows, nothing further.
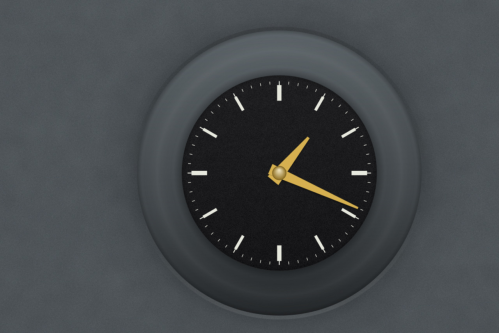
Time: **1:19**
